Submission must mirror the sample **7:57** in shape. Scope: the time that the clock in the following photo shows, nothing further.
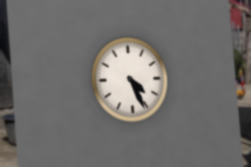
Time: **4:26**
